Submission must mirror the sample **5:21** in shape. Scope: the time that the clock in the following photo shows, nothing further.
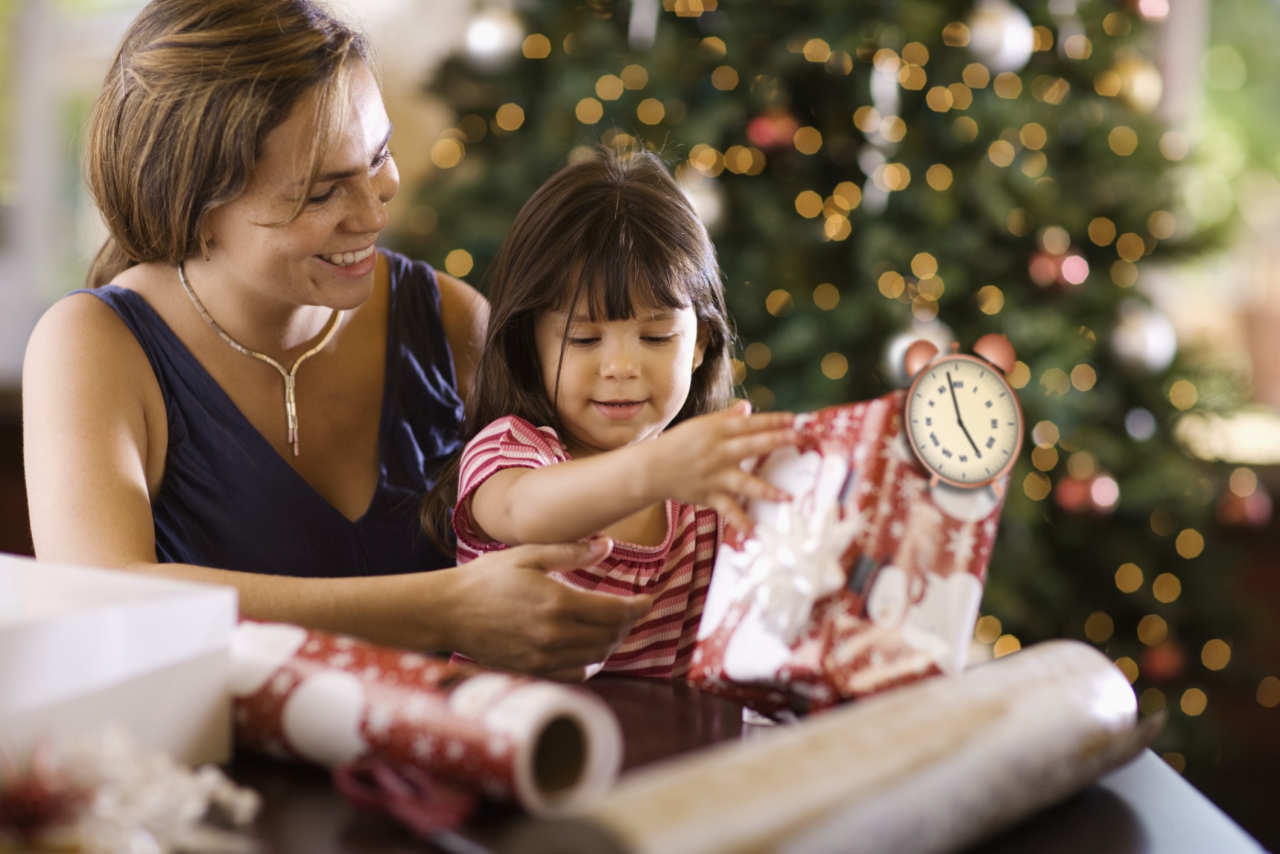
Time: **4:58**
